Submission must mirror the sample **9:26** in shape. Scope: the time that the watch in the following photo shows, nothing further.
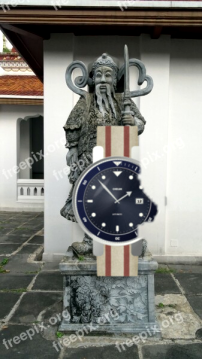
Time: **1:53**
